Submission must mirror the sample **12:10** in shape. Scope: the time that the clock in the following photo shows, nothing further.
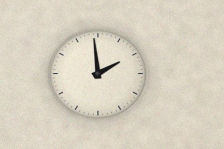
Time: **1:59**
